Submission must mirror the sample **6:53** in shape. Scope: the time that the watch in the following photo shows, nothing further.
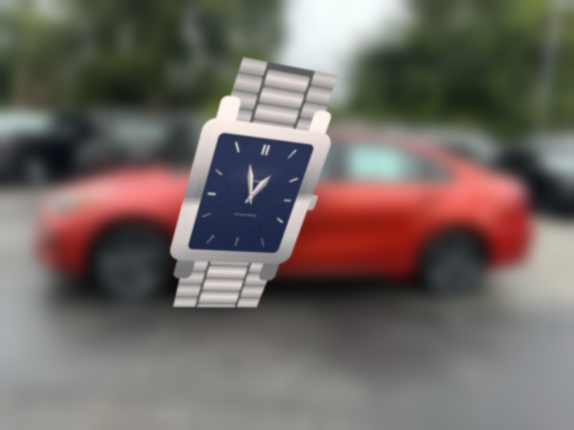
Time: **12:57**
